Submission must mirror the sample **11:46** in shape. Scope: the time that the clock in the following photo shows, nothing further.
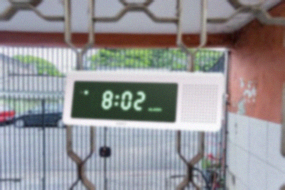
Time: **8:02**
